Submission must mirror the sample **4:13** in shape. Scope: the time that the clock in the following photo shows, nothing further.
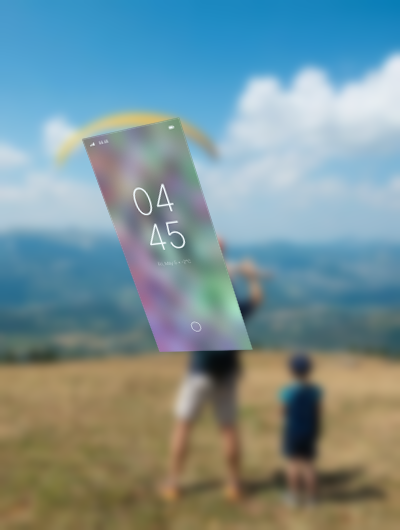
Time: **4:45**
